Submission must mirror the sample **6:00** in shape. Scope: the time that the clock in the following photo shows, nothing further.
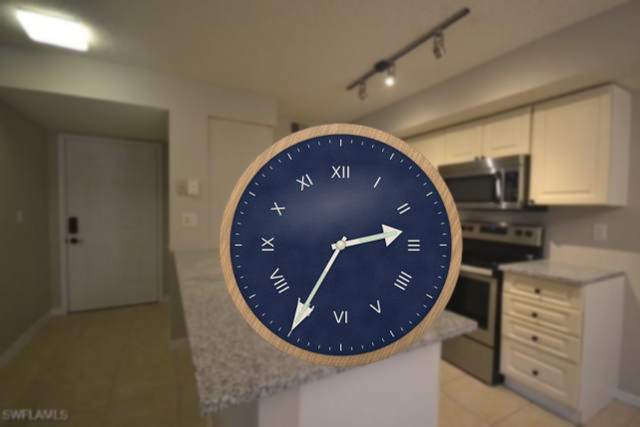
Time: **2:35**
